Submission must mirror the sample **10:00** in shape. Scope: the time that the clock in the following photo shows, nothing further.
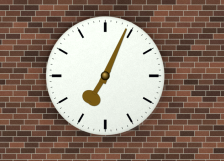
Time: **7:04**
